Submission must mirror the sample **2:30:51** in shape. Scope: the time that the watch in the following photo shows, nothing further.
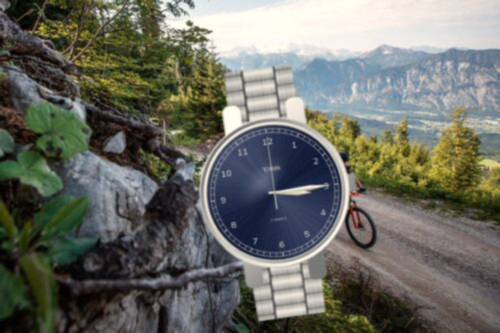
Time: **3:15:00**
